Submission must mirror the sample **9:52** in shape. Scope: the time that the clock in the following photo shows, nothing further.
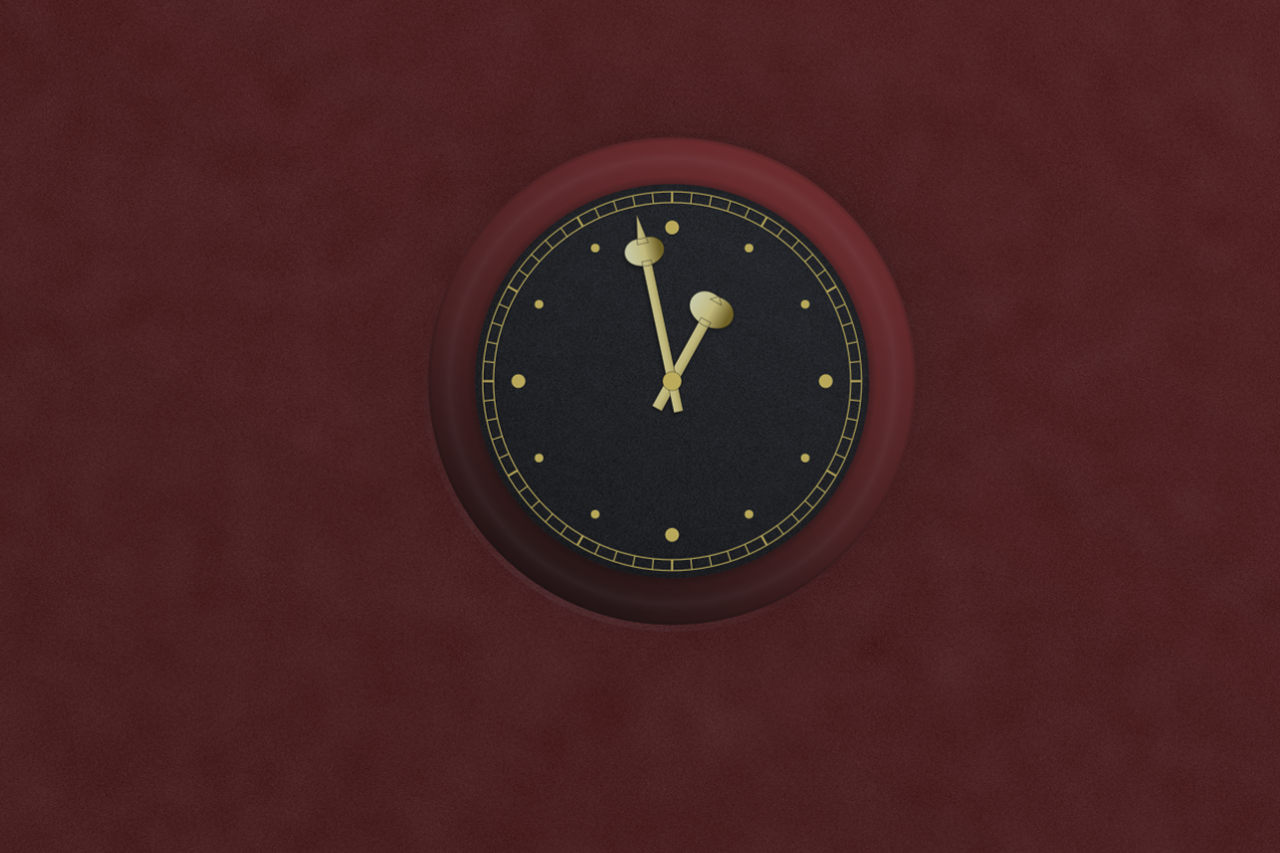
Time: **12:58**
